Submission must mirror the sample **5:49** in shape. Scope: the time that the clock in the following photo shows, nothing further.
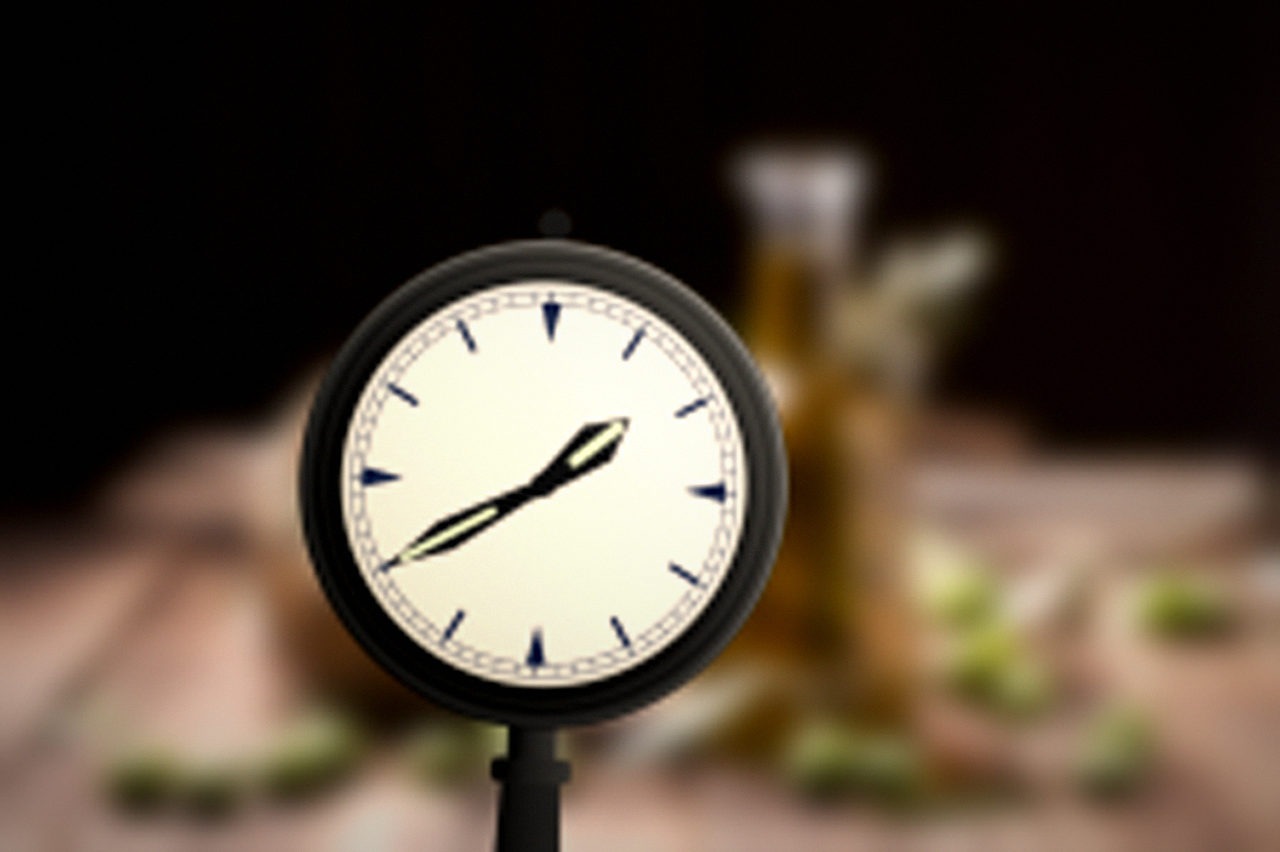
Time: **1:40**
